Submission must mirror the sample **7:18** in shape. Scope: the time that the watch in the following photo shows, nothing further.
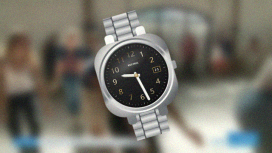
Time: **9:28**
